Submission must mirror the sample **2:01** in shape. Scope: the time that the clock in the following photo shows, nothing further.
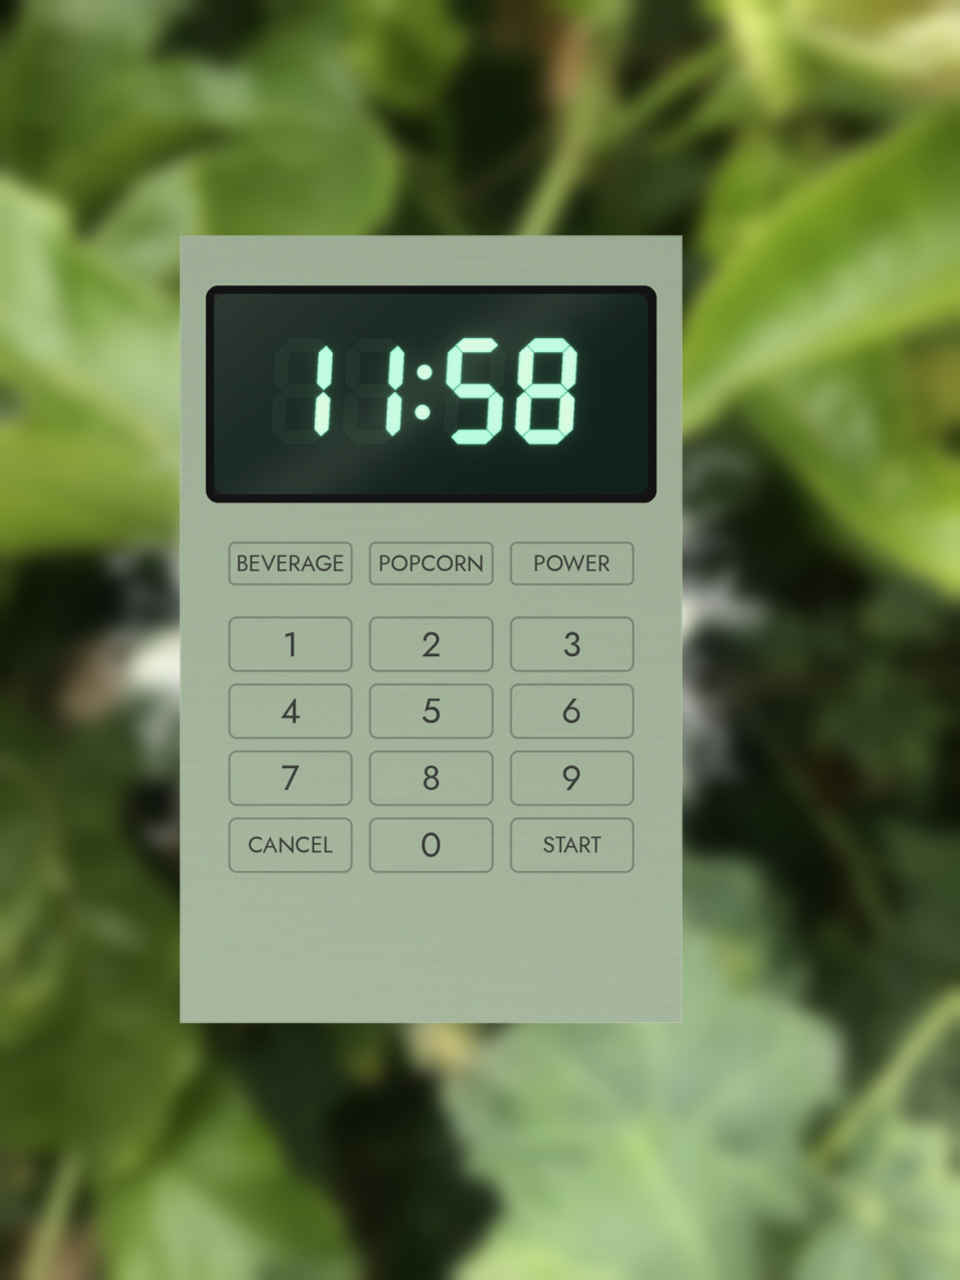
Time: **11:58**
